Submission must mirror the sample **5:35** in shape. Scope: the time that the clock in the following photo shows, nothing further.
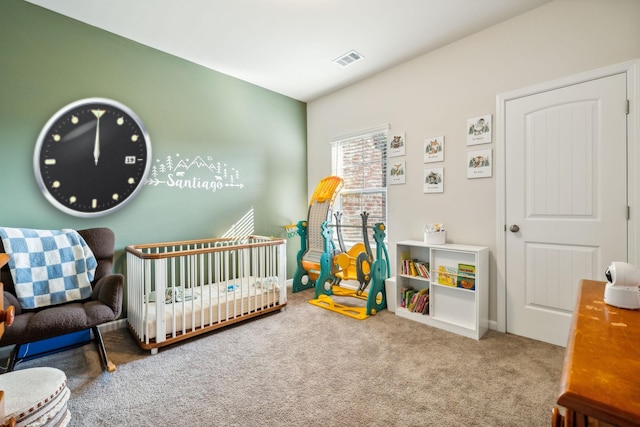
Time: **12:00**
